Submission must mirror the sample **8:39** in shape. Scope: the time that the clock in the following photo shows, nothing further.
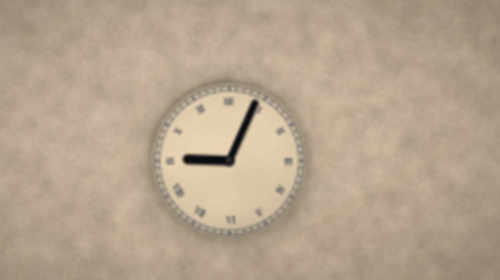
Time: **9:04**
